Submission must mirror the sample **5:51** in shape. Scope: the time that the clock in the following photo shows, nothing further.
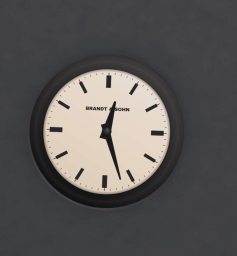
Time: **12:27**
